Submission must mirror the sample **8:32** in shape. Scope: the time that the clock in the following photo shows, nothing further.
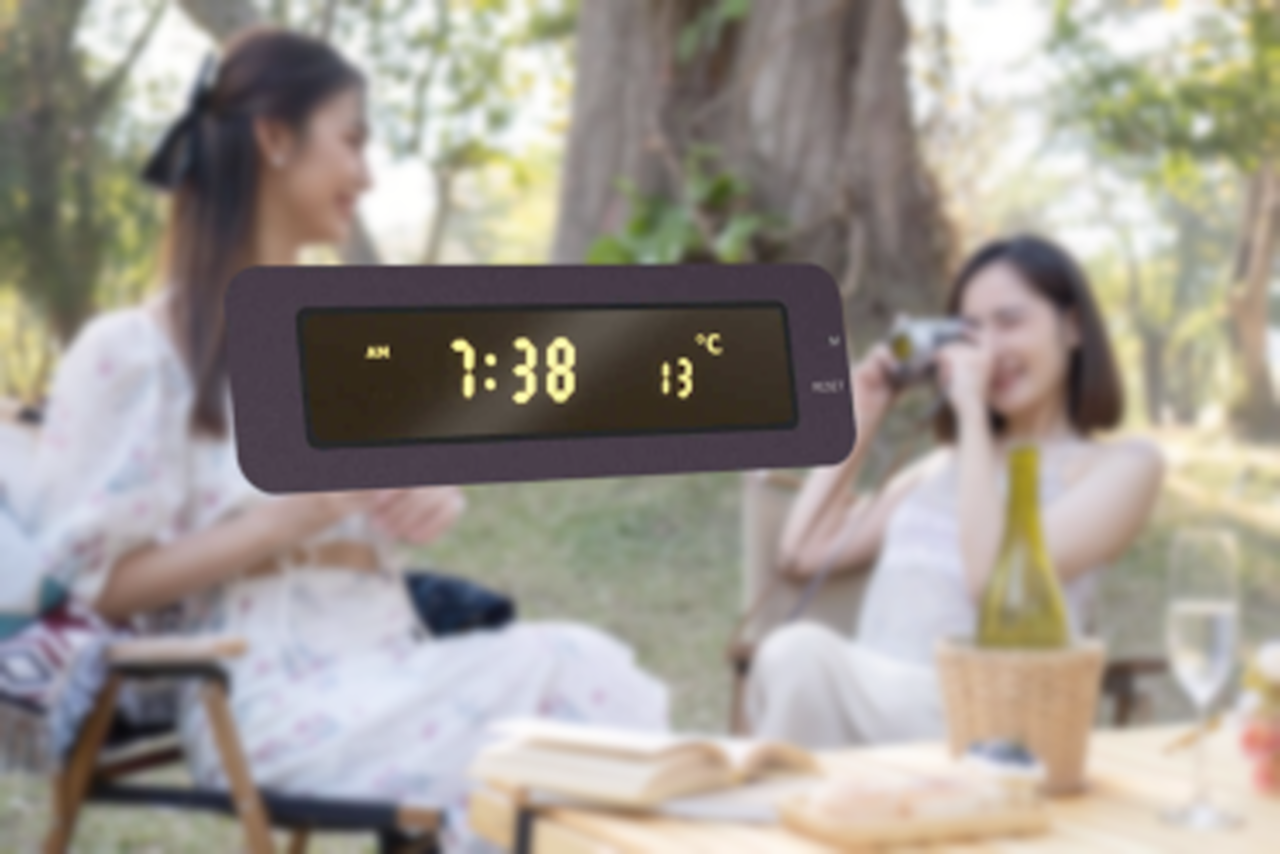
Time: **7:38**
